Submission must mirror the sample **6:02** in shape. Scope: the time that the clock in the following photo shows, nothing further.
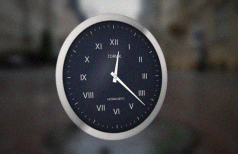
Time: **12:22**
